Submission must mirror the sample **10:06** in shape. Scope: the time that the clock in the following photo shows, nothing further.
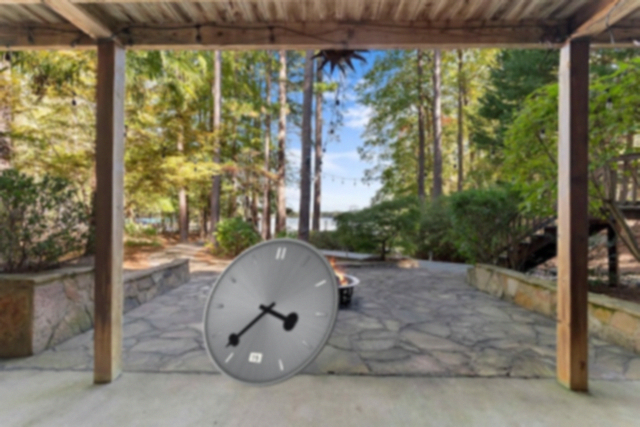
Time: **3:37**
